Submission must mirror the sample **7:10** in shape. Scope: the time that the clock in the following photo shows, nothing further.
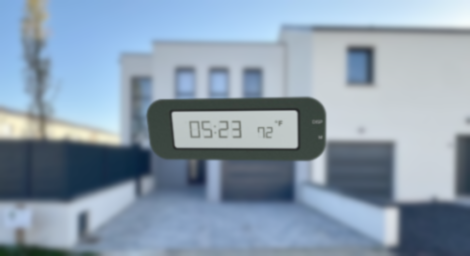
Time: **5:23**
